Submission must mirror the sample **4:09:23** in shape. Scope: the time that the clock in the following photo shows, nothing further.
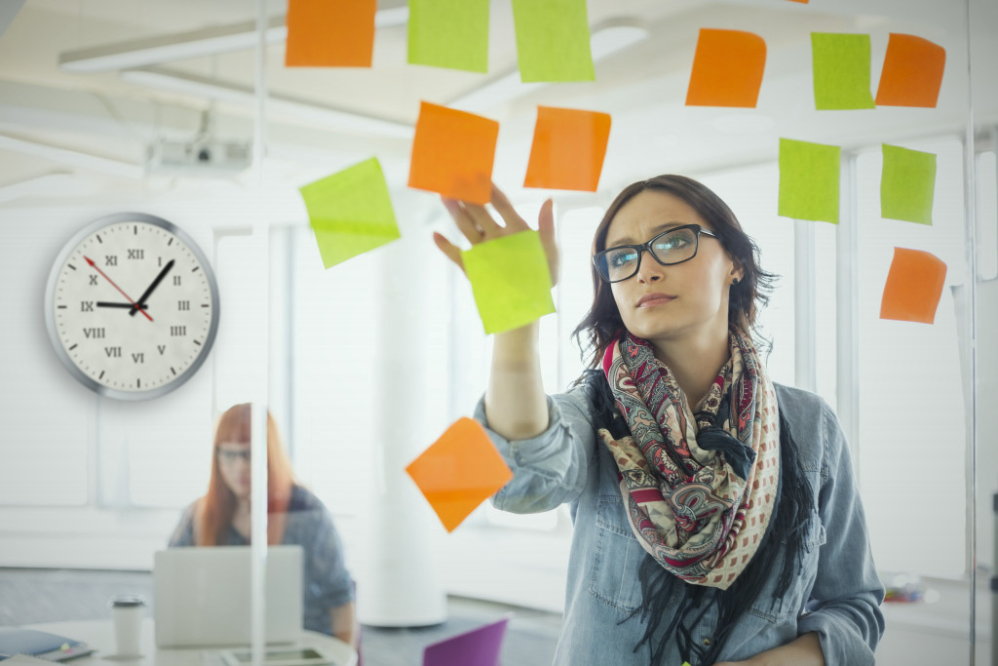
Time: **9:06:52**
